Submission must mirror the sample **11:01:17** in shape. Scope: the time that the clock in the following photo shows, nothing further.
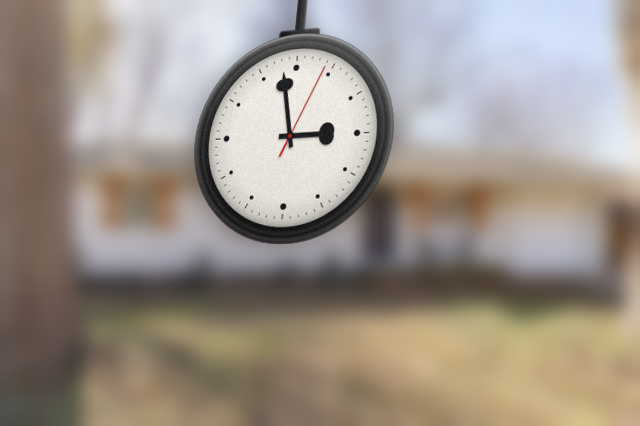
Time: **2:58:04**
